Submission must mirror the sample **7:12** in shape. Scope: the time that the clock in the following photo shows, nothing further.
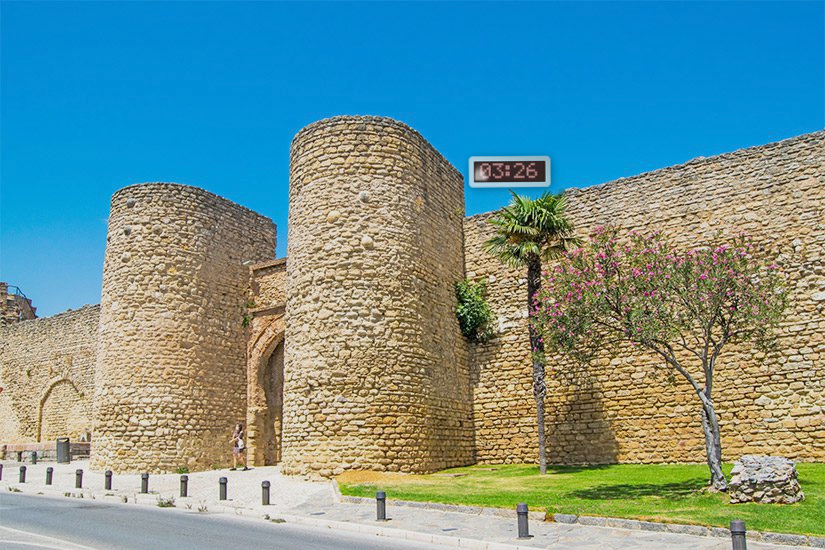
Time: **3:26**
